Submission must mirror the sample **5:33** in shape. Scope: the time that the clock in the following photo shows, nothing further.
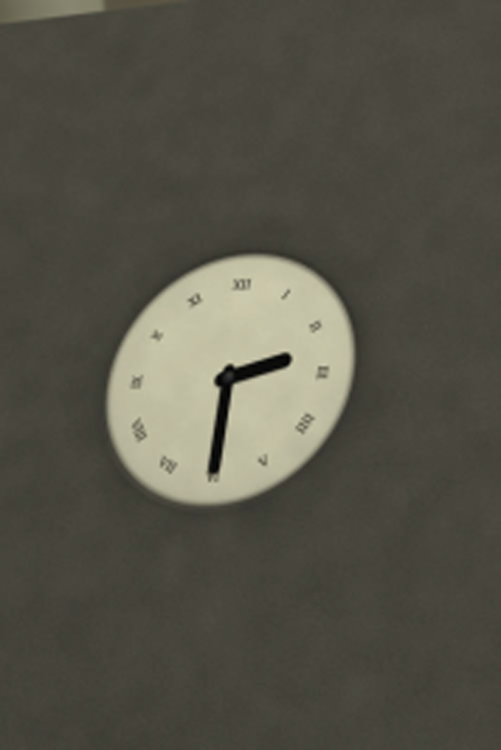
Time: **2:30**
